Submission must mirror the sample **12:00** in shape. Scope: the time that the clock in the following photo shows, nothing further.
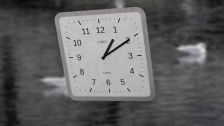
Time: **1:10**
